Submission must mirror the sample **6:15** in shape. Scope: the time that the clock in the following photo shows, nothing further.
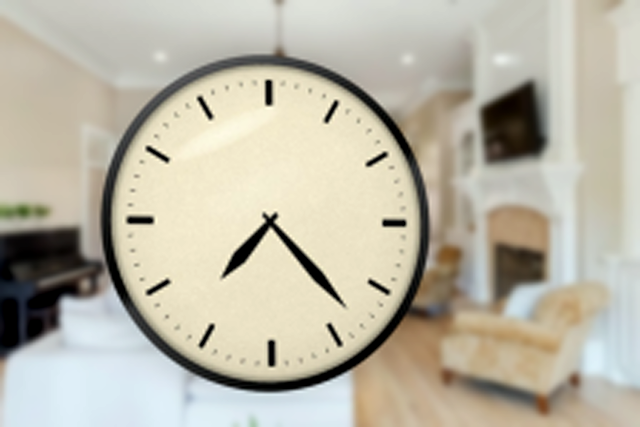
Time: **7:23**
